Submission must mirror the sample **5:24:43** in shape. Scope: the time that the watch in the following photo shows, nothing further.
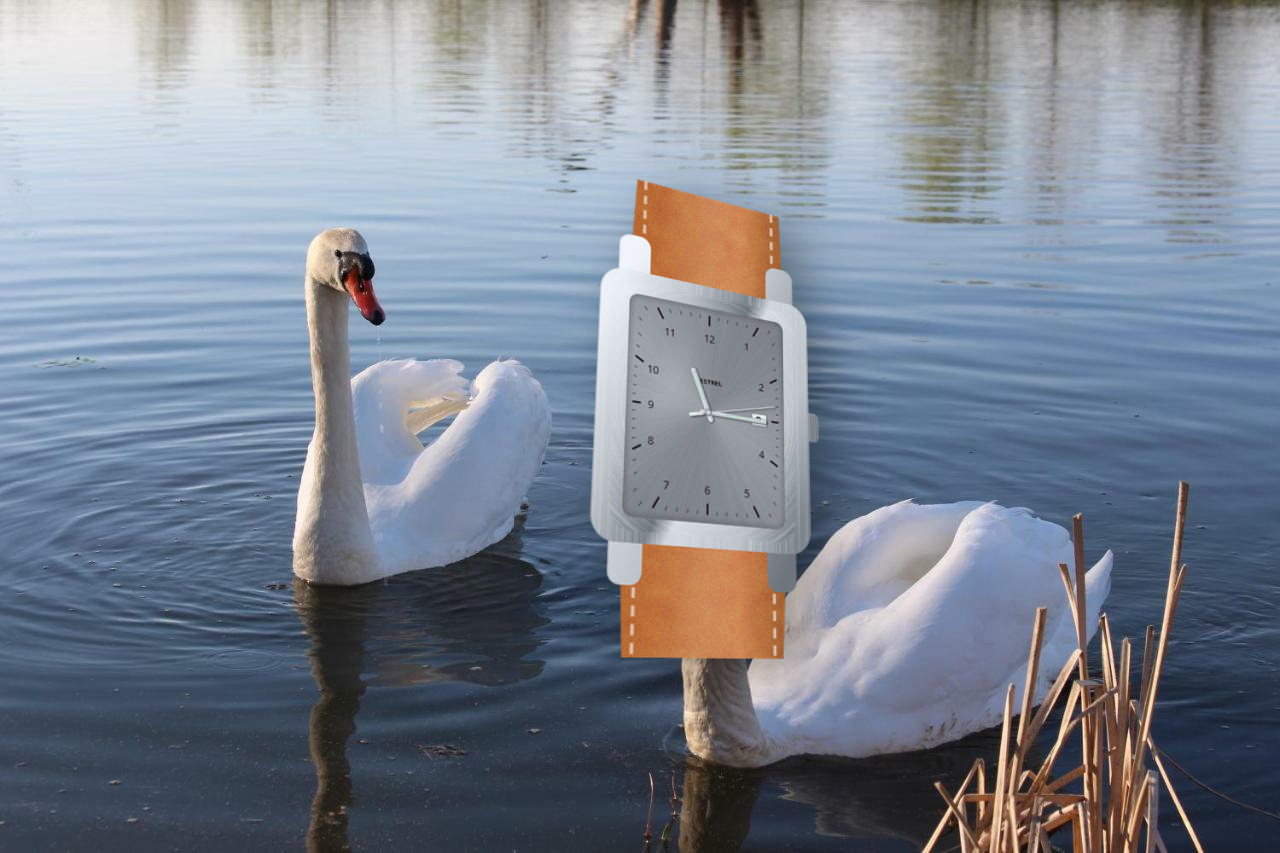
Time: **11:15:13**
